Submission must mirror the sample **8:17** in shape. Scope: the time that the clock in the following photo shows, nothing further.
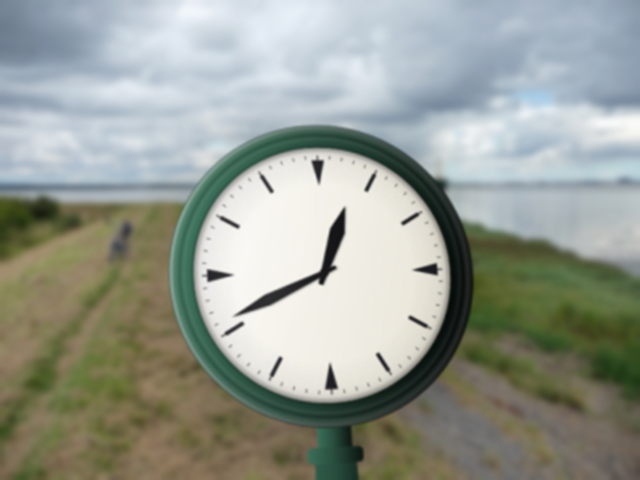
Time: **12:41**
